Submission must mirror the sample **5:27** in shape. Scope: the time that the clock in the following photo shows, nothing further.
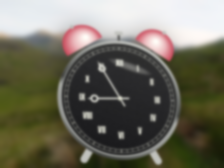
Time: **8:55**
